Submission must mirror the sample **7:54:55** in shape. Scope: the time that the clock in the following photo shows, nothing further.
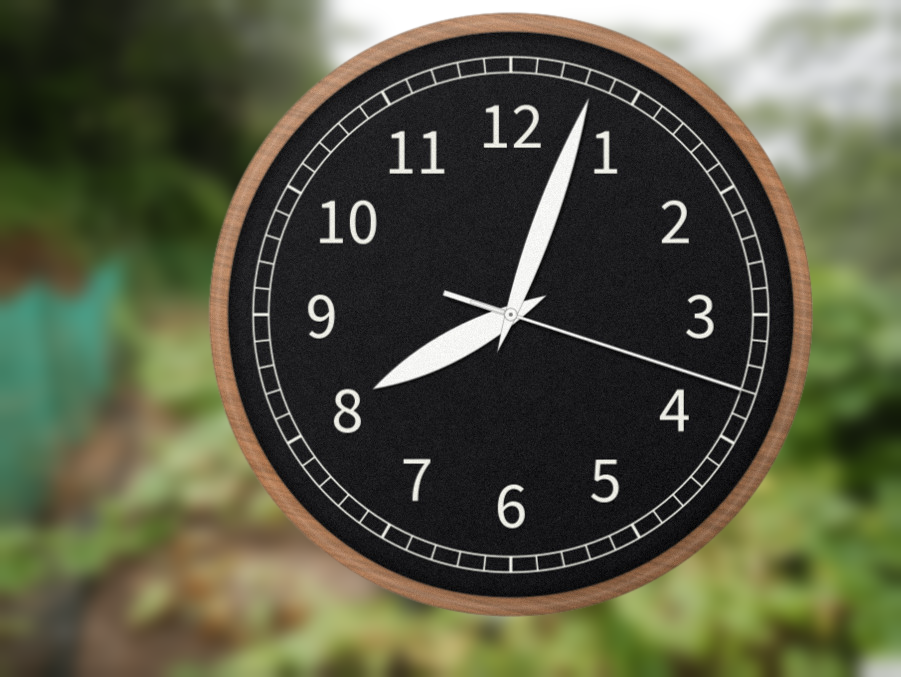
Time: **8:03:18**
